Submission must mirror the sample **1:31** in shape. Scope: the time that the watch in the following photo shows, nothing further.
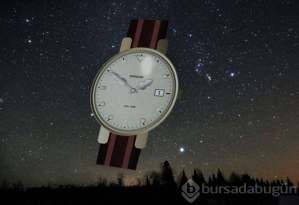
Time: **1:50**
